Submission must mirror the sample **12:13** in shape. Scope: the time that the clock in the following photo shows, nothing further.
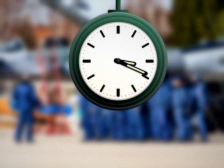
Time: **3:19**
